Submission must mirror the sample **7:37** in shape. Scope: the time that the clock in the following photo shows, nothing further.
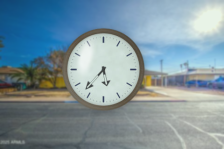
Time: **5:37**
